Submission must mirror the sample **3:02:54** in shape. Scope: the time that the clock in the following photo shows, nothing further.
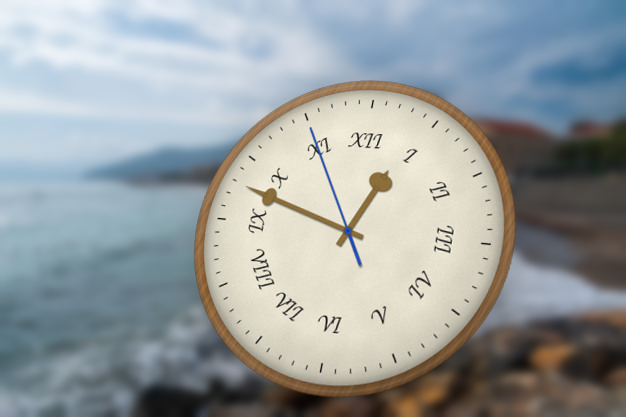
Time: **12:47:55**
